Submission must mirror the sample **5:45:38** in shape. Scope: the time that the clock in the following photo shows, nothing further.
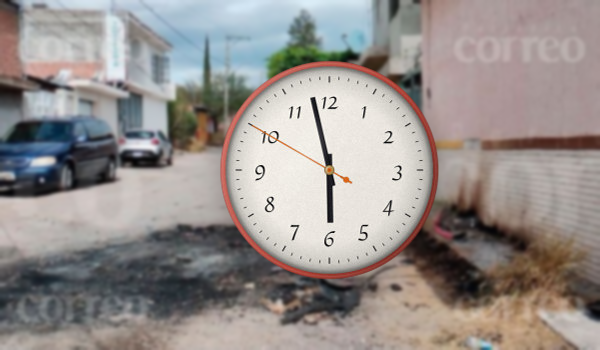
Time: **5:57:50**
